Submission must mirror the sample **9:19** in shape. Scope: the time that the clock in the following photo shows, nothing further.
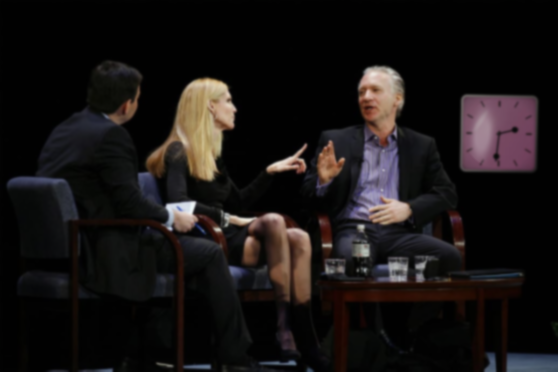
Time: **2:31**
